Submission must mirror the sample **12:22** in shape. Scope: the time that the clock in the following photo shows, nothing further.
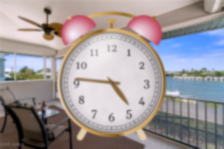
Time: **4:46**
